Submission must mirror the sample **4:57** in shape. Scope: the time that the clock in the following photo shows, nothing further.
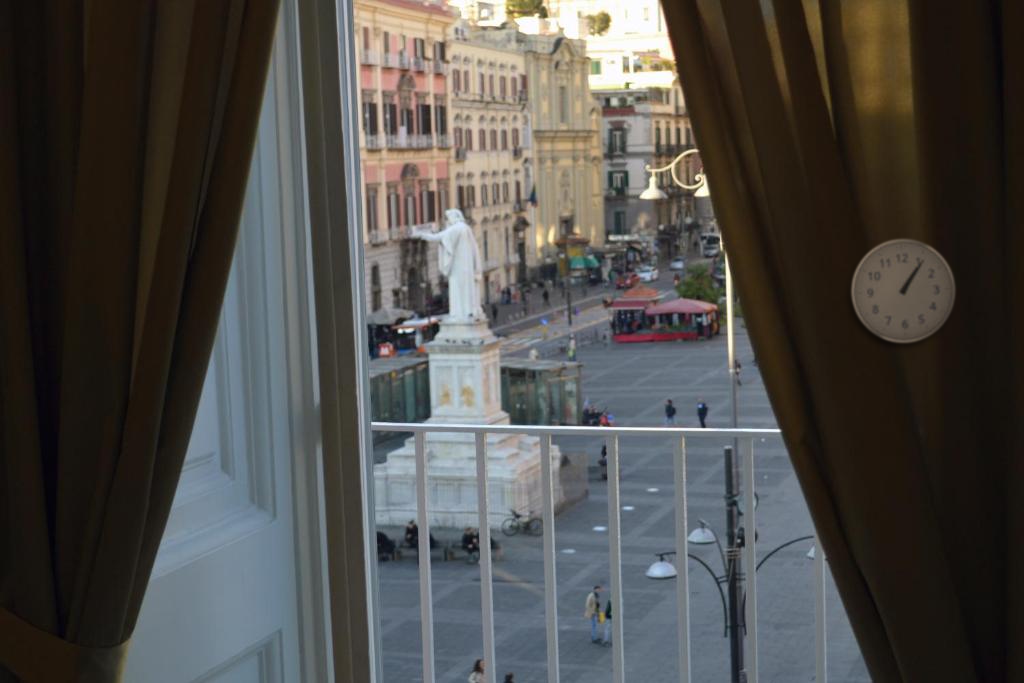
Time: **1:06**
